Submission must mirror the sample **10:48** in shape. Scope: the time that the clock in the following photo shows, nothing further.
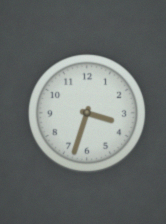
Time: **3:33**
